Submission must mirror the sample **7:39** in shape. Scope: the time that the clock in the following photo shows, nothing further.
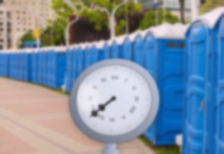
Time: **7:38**
